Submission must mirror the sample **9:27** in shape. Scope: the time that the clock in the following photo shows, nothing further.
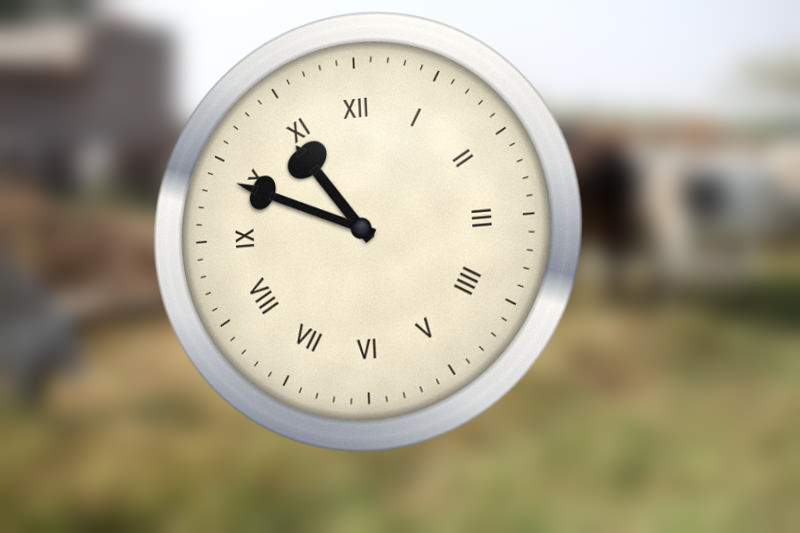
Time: **10:49**
